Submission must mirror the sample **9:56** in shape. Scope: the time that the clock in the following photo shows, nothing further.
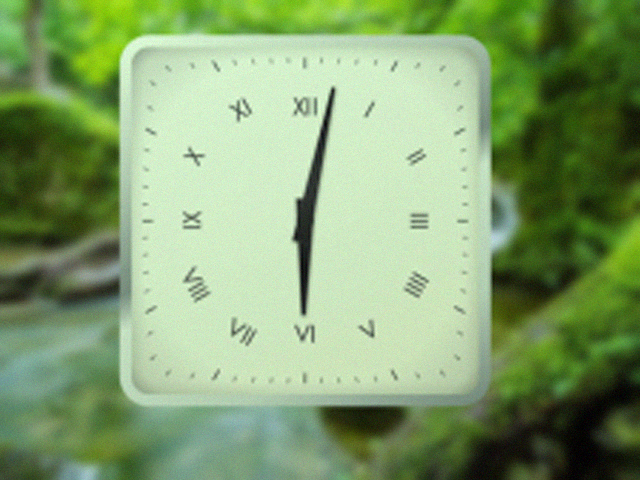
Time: **6:02**
